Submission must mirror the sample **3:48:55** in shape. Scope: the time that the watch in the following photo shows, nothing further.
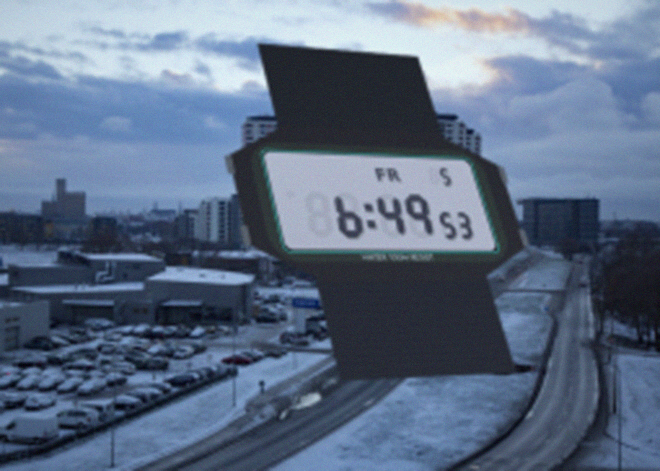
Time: **6:49:53**
